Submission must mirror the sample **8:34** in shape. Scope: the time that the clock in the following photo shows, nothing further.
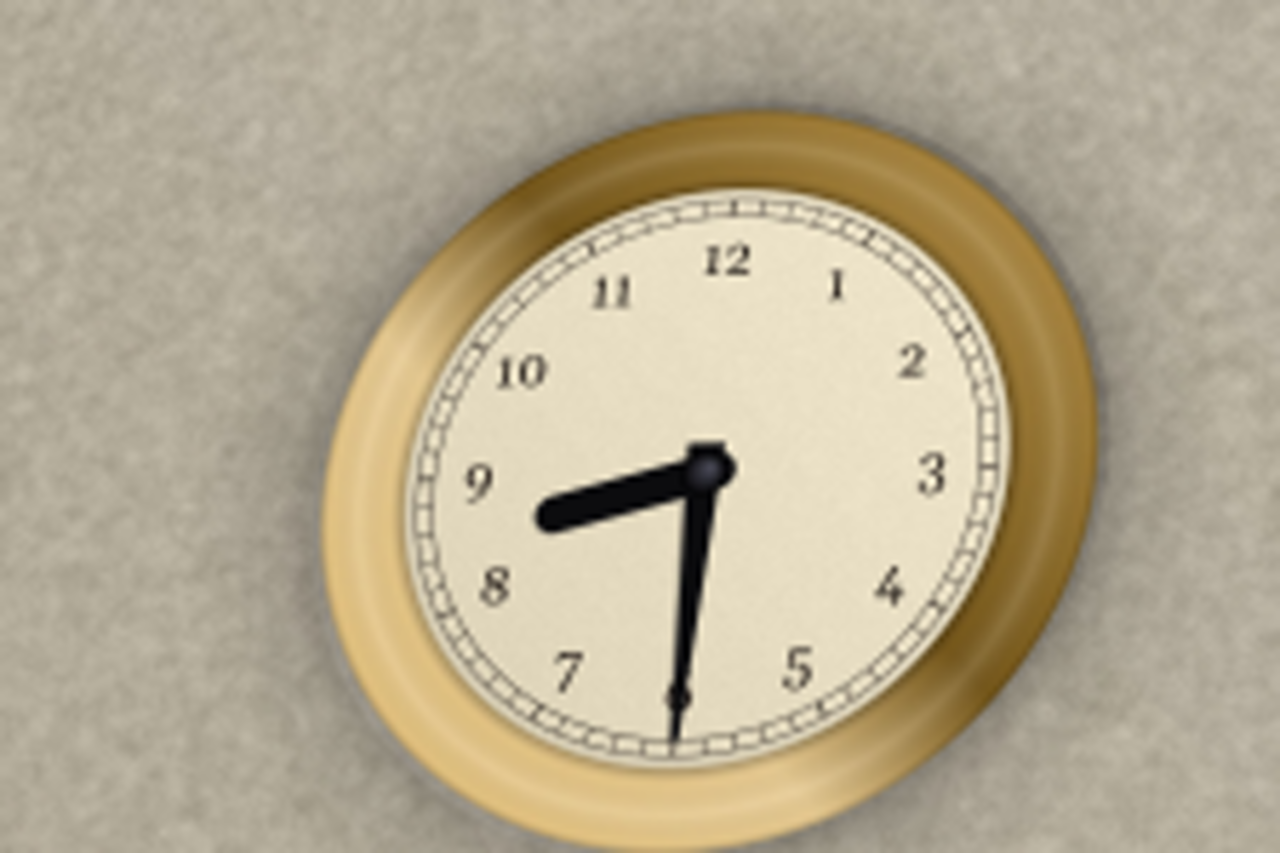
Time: **8:30**
